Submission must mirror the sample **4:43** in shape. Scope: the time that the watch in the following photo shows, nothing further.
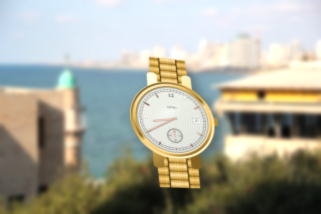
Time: **8:40**
